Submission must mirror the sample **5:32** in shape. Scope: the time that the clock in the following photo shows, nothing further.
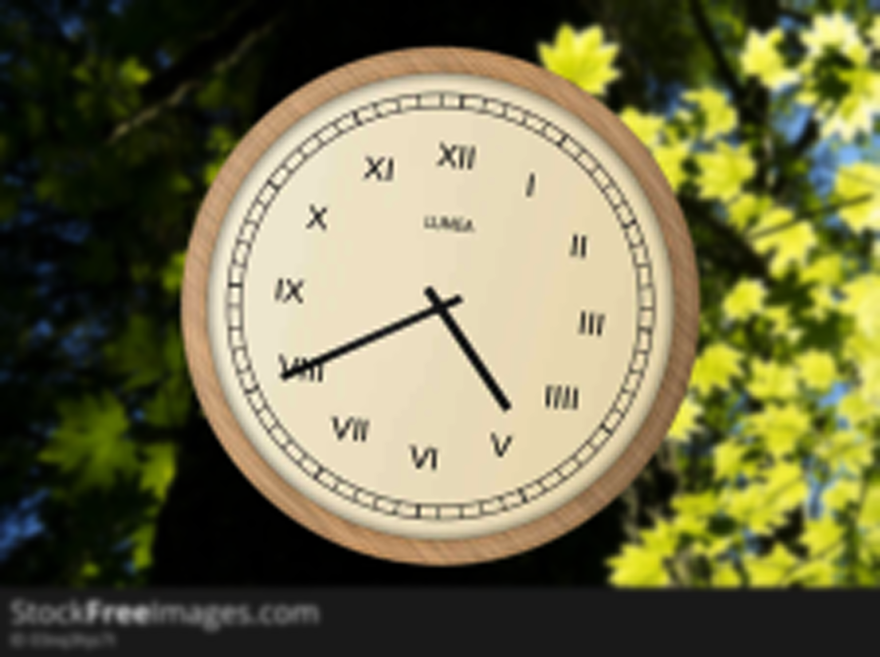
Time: **4:40**
